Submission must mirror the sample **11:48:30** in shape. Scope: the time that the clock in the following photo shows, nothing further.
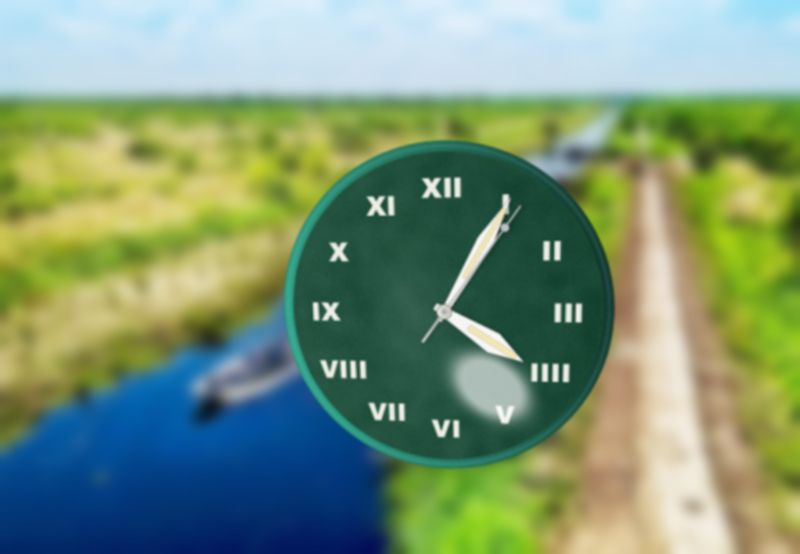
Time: **4:05:06**
